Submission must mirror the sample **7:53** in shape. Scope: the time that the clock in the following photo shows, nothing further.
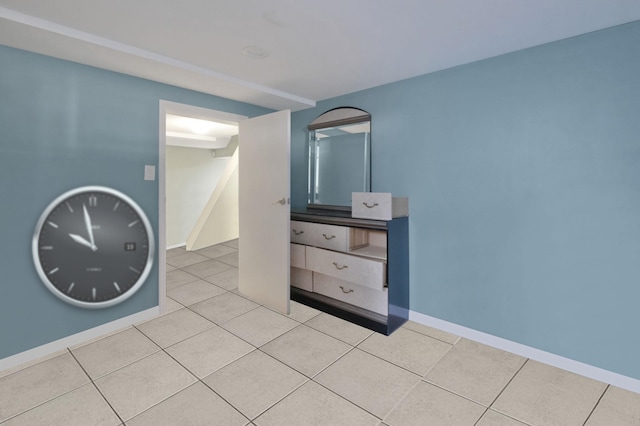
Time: **9:58**
